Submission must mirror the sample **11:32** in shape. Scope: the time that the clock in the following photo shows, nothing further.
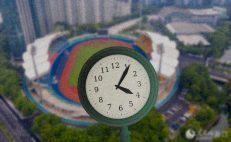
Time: **4:06**
